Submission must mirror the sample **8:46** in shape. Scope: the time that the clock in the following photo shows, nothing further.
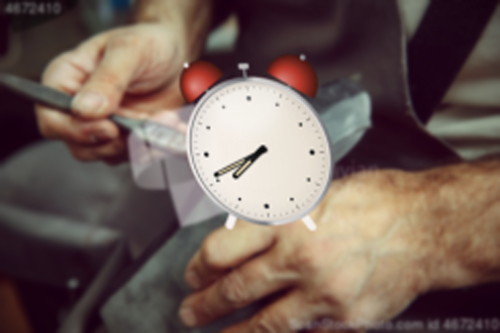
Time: **7:41**
